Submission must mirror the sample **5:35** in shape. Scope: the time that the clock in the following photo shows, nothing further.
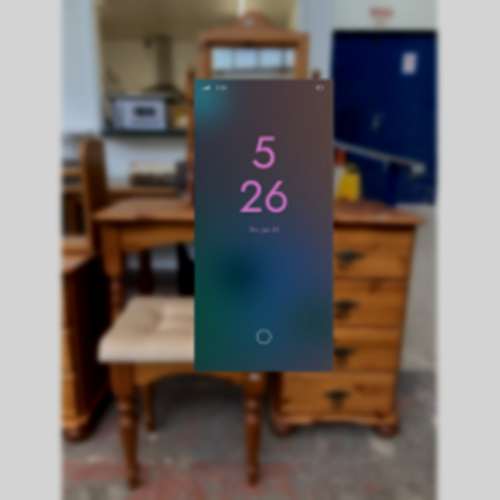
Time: **5:26**
